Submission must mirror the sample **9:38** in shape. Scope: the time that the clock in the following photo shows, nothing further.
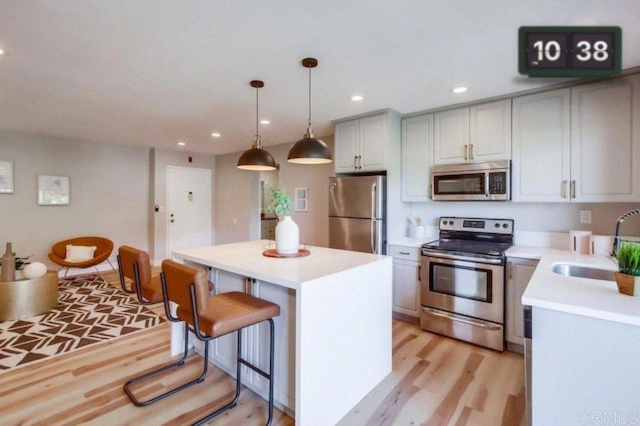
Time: **10:38**
